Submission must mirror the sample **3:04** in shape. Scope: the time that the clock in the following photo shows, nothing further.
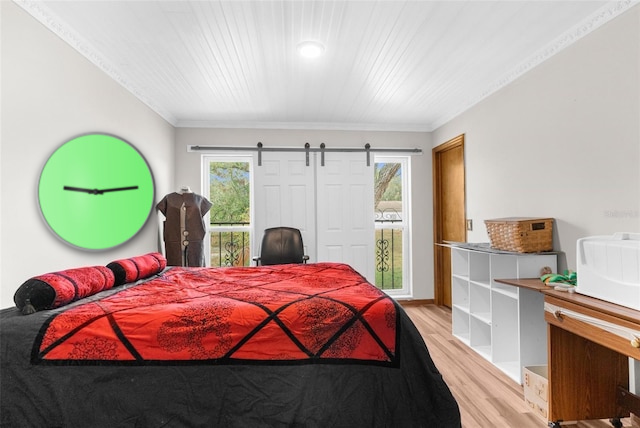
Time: **9:14**
